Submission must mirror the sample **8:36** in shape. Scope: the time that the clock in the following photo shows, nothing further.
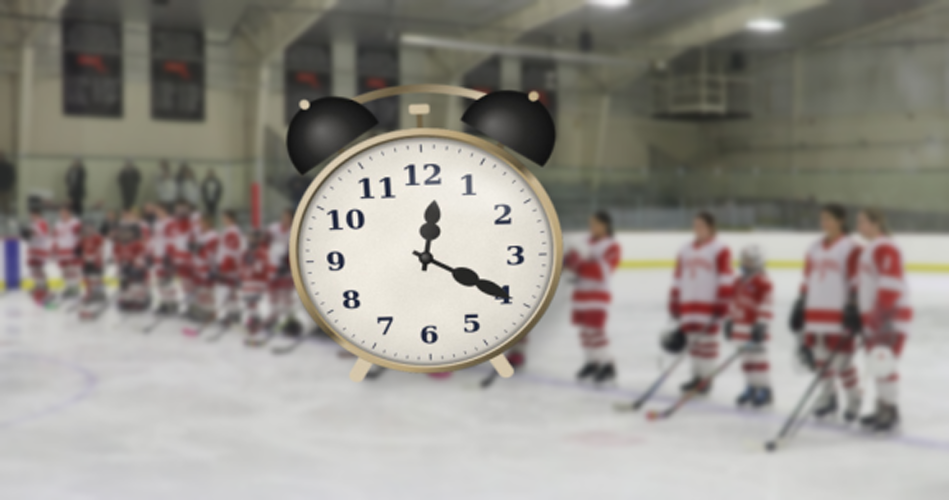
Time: **12:20**
